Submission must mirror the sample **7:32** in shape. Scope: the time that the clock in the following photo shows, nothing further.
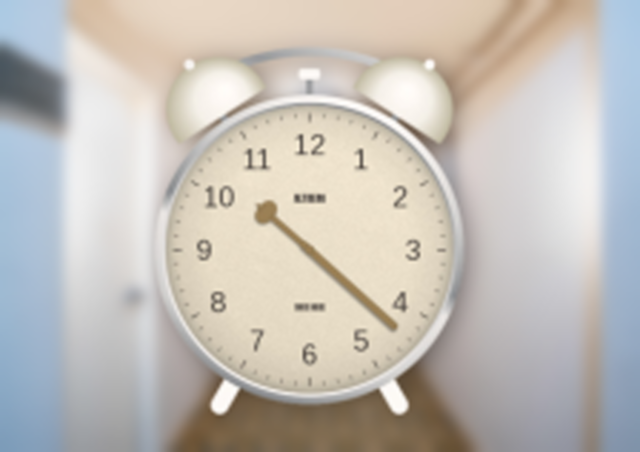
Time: **10:22**
